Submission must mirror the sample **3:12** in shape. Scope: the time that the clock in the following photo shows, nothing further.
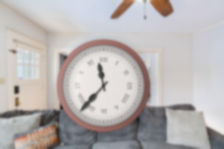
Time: **11:37**
